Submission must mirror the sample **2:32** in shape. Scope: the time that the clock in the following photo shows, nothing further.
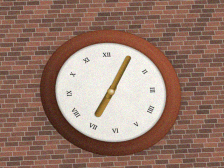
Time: **7:05**
